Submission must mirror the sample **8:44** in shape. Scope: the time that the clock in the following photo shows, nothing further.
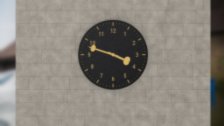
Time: **3:48**
